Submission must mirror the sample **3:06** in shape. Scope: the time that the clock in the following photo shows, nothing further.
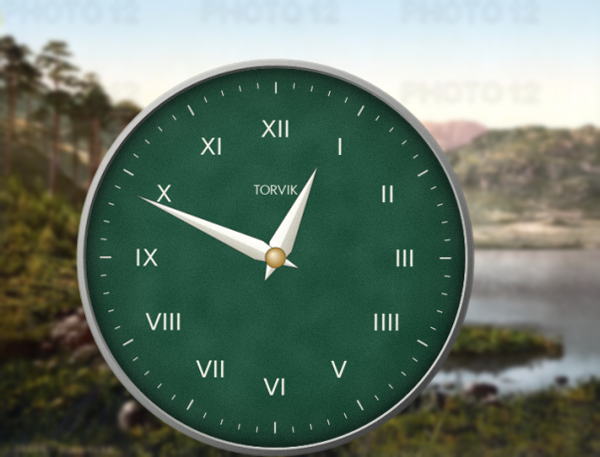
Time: **12:49**
